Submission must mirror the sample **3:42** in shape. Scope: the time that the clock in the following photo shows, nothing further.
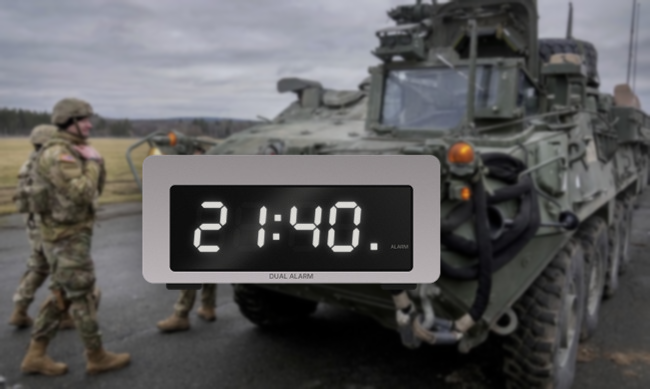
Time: **21:40**
